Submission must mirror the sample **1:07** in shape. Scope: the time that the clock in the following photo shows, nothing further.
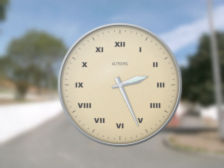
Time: **2:26**
